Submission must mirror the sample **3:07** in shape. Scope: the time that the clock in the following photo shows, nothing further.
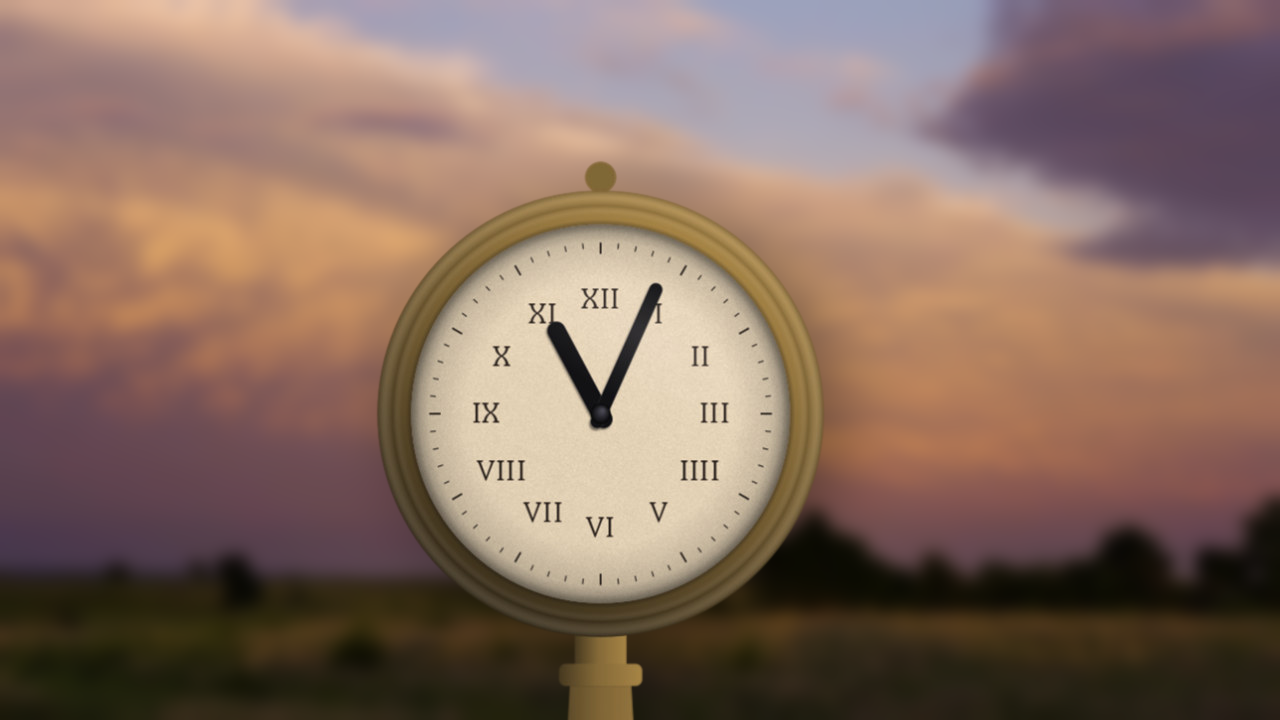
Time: **11:04**
